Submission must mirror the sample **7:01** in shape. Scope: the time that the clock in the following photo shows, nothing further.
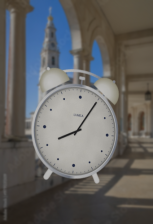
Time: **8:05**
